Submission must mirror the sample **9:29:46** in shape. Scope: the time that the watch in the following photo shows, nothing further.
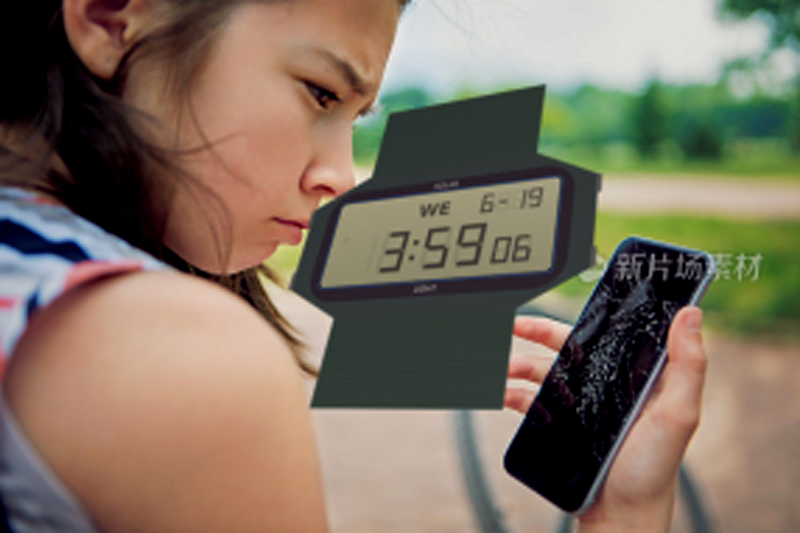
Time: **3:59:06**
